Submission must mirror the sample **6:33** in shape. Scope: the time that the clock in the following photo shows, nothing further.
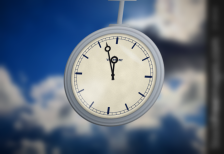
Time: **11:57**
